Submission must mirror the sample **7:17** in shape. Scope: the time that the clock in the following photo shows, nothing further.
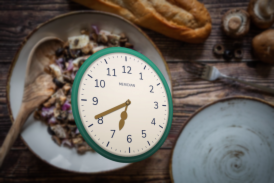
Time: **6:41**
